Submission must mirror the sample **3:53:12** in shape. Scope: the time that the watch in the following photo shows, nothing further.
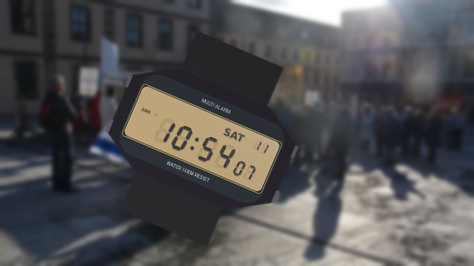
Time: **10:54:07**
